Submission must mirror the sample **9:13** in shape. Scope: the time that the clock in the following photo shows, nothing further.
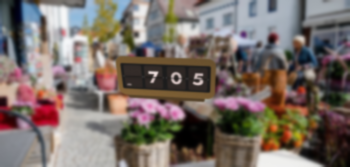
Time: **7:05**
